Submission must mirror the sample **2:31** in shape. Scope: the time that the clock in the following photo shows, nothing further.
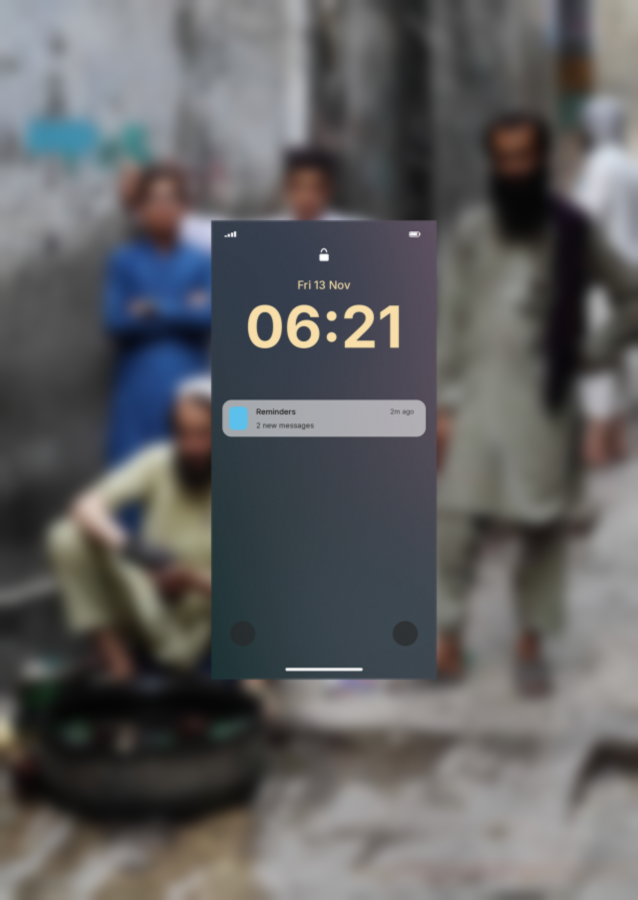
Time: **6:21**
